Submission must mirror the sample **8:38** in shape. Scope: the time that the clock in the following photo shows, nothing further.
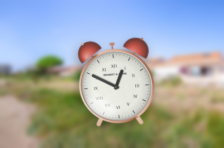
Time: **12:50**
